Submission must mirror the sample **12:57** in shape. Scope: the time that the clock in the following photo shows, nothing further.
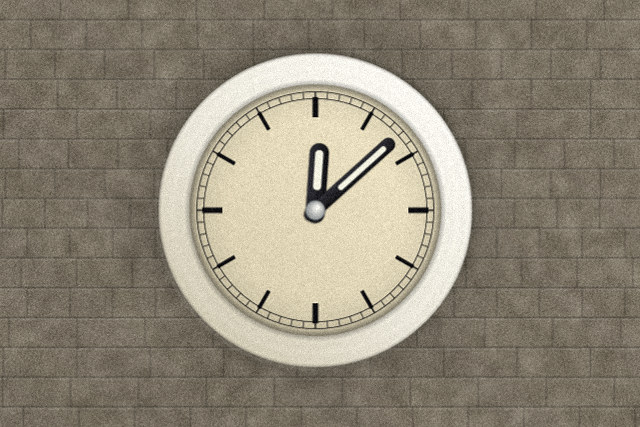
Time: **12:08**
